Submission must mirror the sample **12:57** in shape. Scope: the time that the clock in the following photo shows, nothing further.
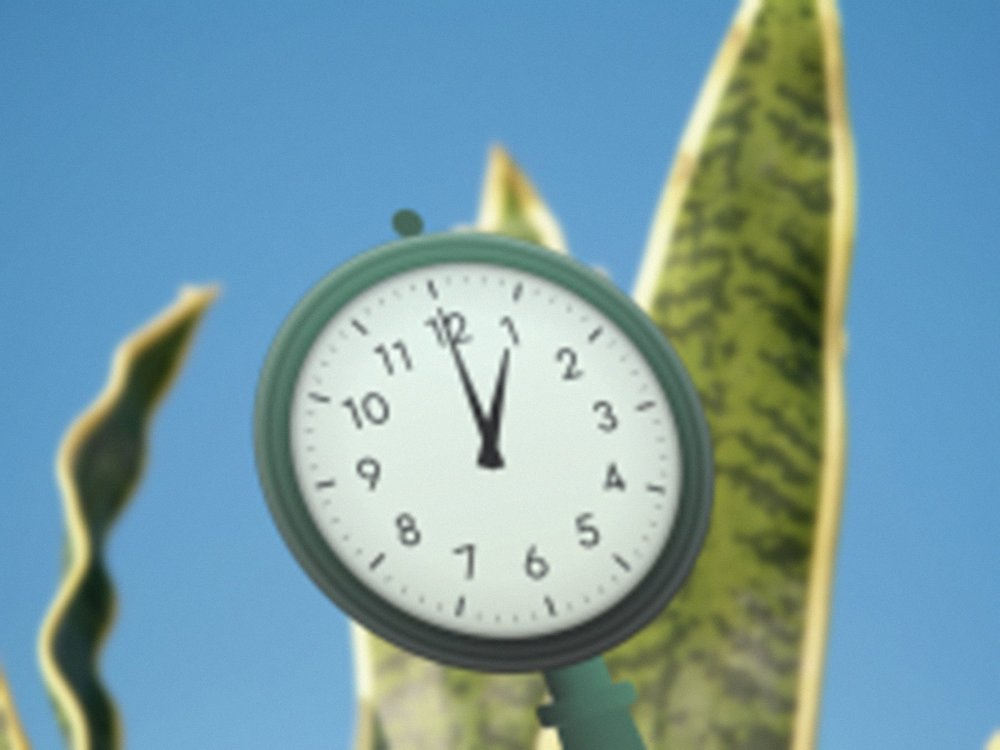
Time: **1:00**
